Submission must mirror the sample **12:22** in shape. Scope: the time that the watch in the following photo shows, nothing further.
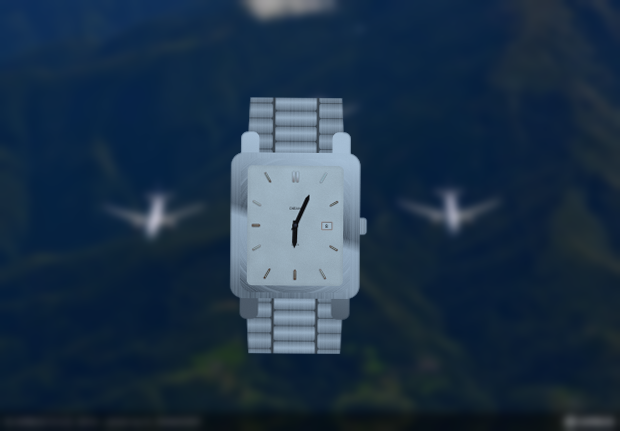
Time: **6:04**
